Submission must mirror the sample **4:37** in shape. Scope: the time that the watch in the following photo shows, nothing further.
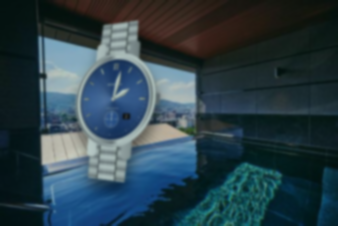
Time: **2:02**
